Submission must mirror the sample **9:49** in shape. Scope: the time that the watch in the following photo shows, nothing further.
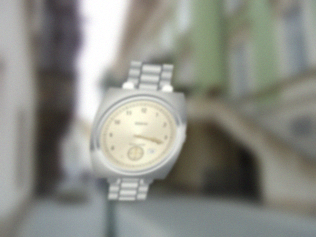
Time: **3:17**
